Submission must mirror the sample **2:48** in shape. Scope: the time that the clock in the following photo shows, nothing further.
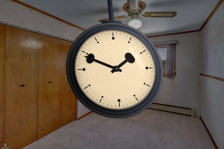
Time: **1:49**
